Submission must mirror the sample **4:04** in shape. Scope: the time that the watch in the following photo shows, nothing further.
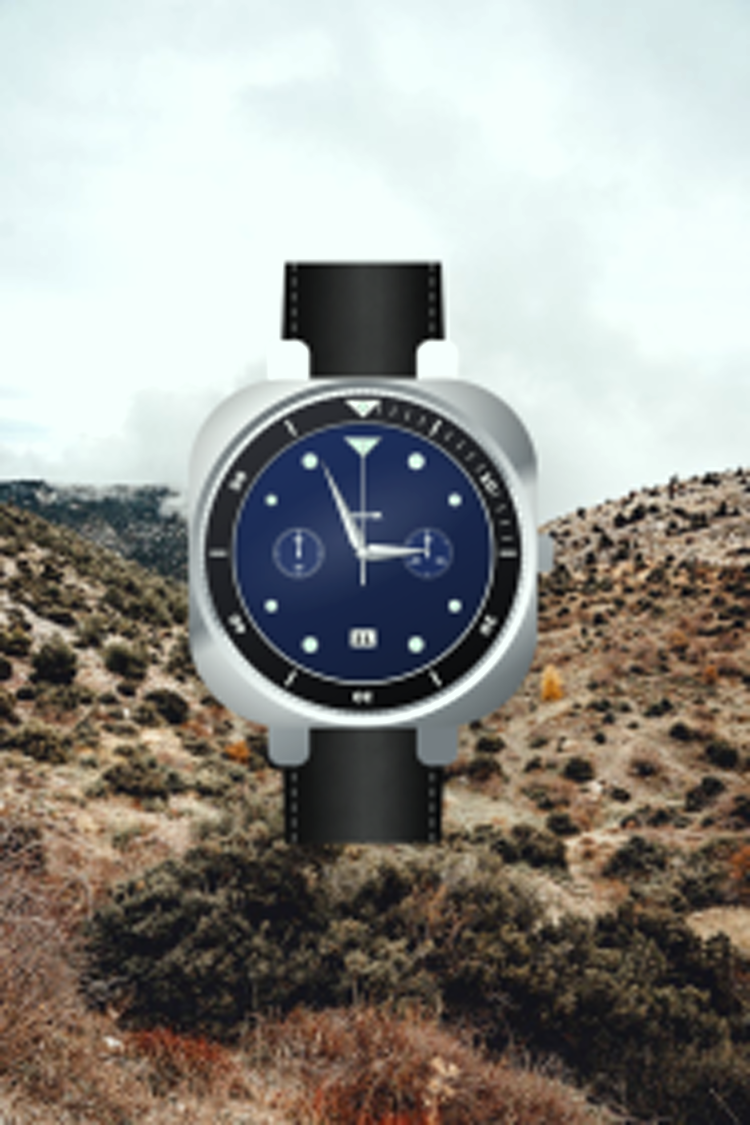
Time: **2:56**
